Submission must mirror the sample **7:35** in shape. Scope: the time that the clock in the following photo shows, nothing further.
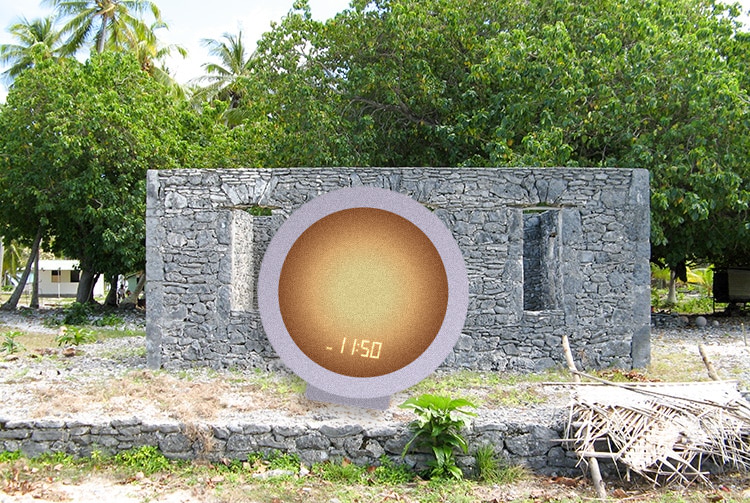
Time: **11:50**
